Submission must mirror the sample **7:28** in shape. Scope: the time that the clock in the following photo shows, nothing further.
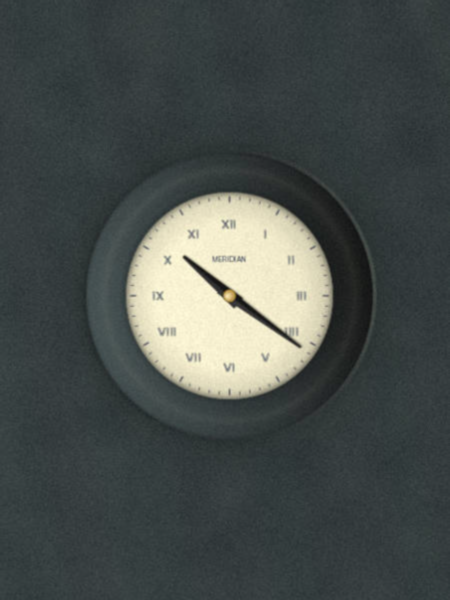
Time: **10:21**
